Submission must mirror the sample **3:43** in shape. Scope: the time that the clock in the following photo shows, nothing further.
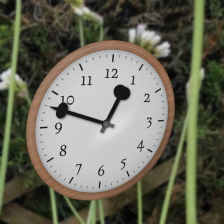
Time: **12:48**
